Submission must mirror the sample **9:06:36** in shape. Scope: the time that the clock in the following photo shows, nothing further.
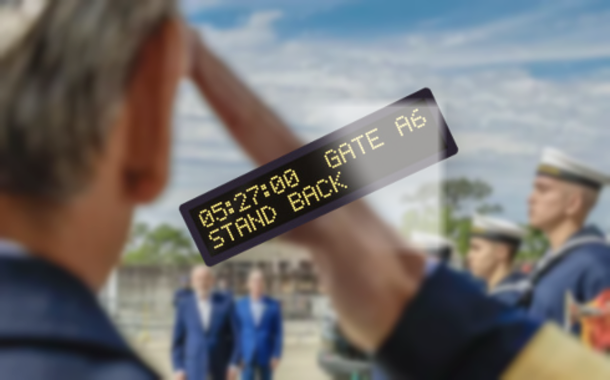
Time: **5:27:00**
